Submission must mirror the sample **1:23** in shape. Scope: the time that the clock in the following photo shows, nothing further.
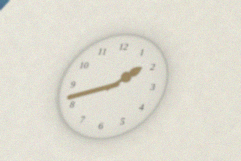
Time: **1:42**
